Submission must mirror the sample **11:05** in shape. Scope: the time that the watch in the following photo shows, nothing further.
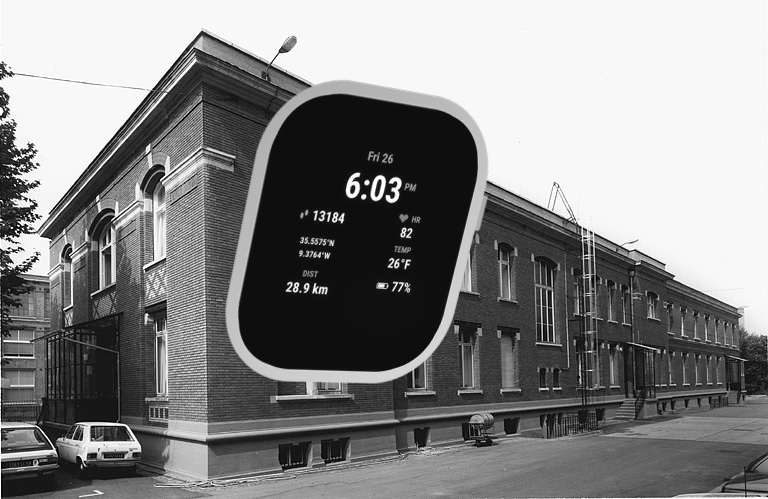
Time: **6:03**
